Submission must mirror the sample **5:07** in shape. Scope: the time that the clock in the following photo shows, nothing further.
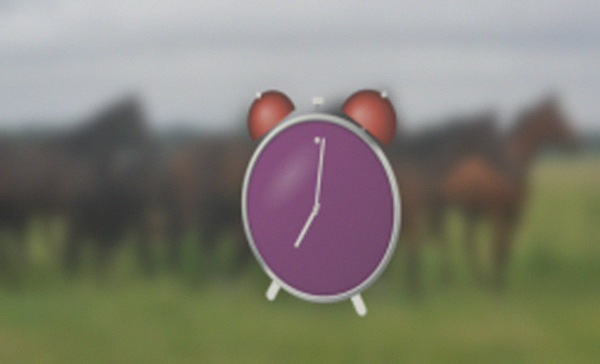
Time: **7:01**
